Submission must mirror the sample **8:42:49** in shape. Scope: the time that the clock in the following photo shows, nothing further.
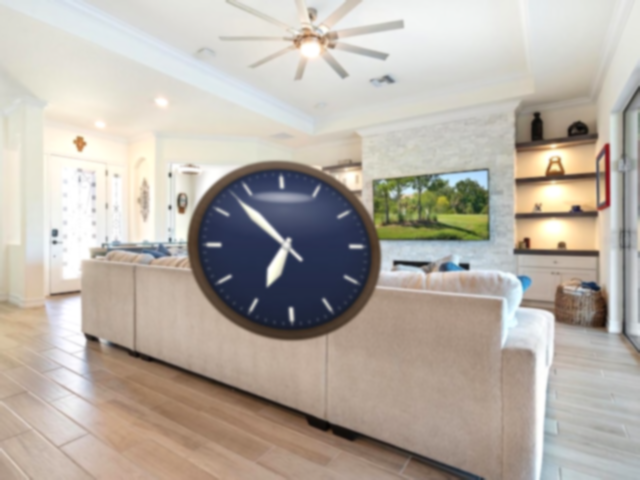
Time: **6:52:53**
